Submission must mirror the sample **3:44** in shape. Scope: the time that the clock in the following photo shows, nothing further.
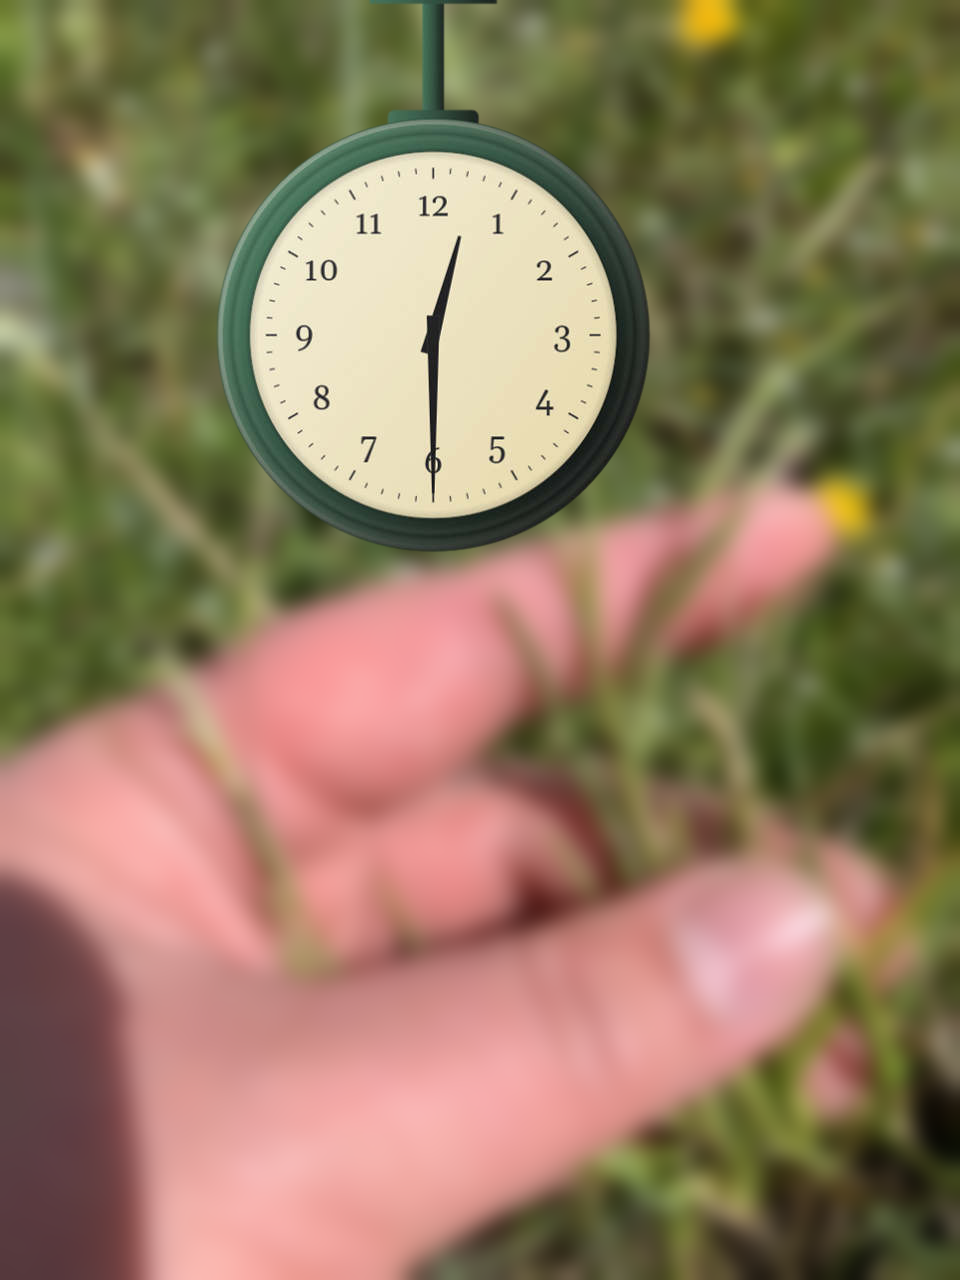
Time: **12:30**
